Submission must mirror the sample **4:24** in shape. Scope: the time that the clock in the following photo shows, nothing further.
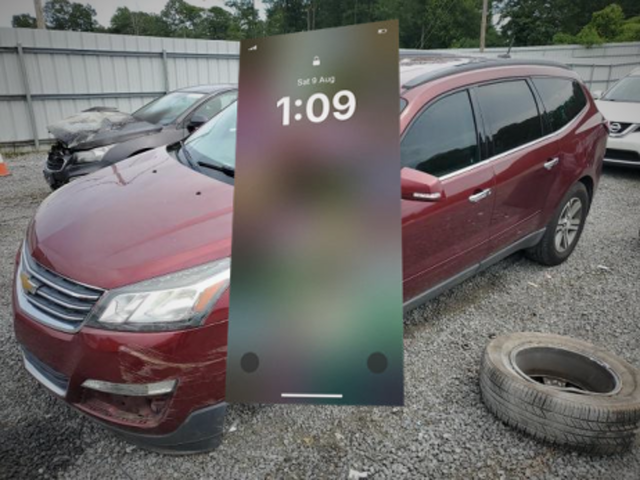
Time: **1:09**
